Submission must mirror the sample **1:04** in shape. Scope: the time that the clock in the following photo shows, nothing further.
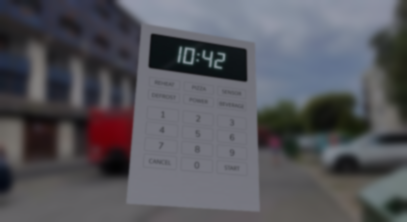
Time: **10:42**
